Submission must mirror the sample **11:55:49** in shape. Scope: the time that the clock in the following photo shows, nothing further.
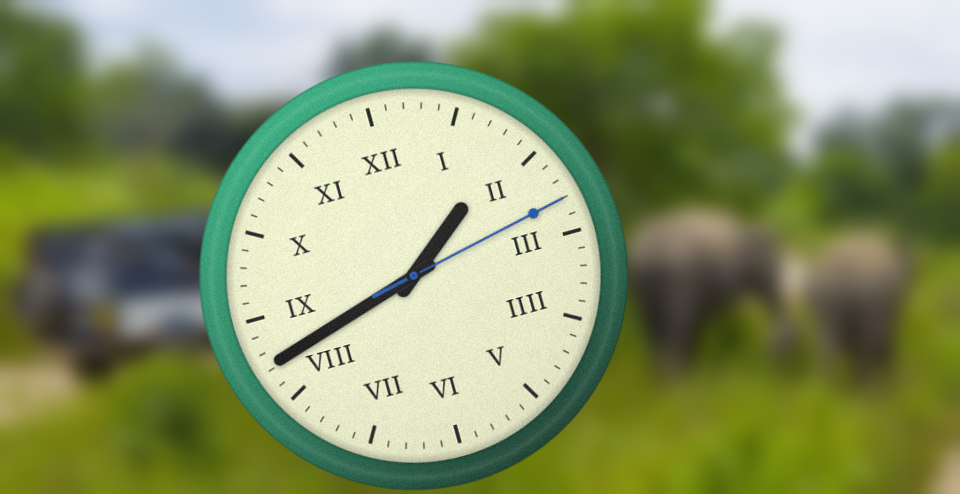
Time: **1:42:13**
